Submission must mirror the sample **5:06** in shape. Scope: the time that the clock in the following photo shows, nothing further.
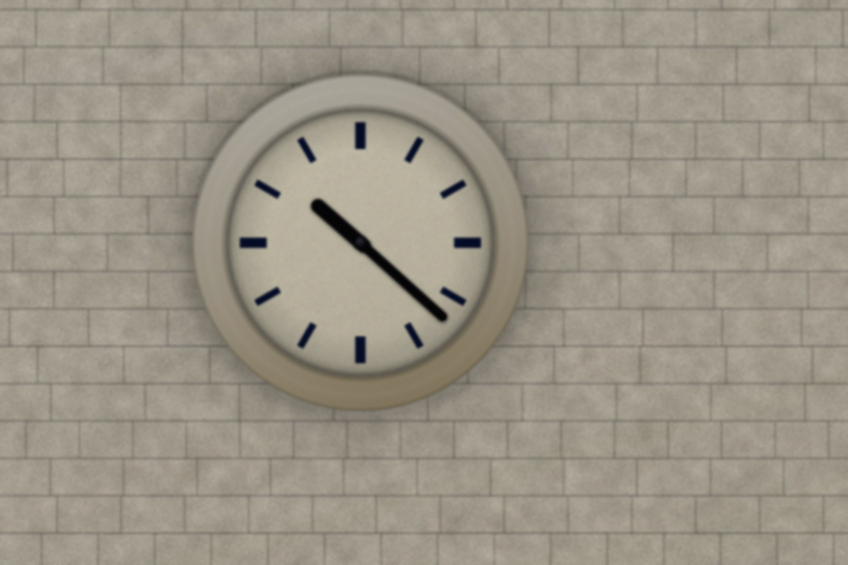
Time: **10:22**
